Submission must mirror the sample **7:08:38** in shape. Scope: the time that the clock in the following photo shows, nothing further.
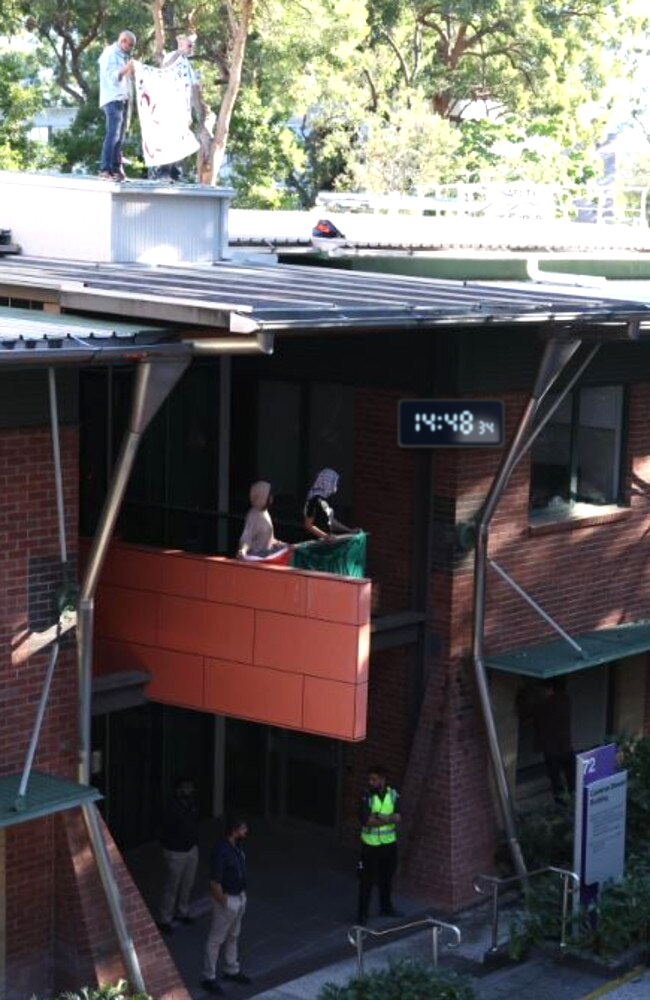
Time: **14:48:34**
